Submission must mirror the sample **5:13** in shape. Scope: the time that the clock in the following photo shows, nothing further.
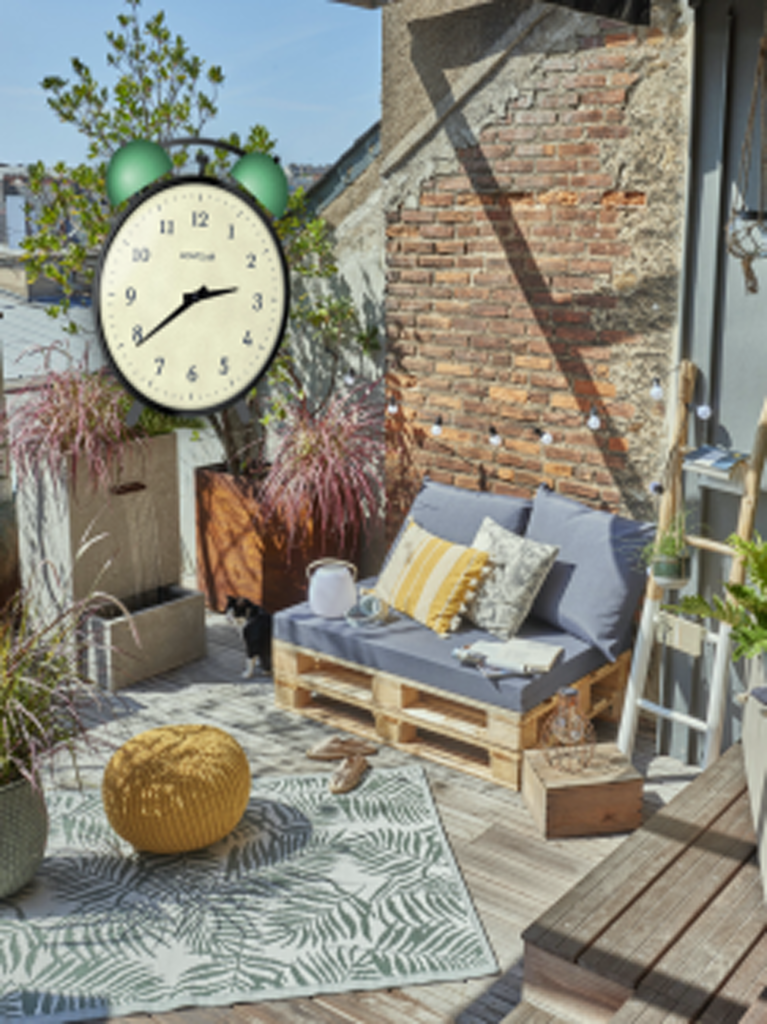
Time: **2:39**
